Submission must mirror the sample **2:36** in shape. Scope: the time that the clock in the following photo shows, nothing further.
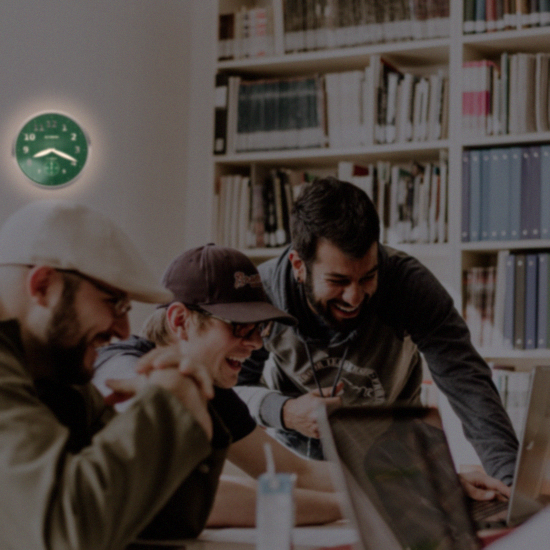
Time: **8:19**
